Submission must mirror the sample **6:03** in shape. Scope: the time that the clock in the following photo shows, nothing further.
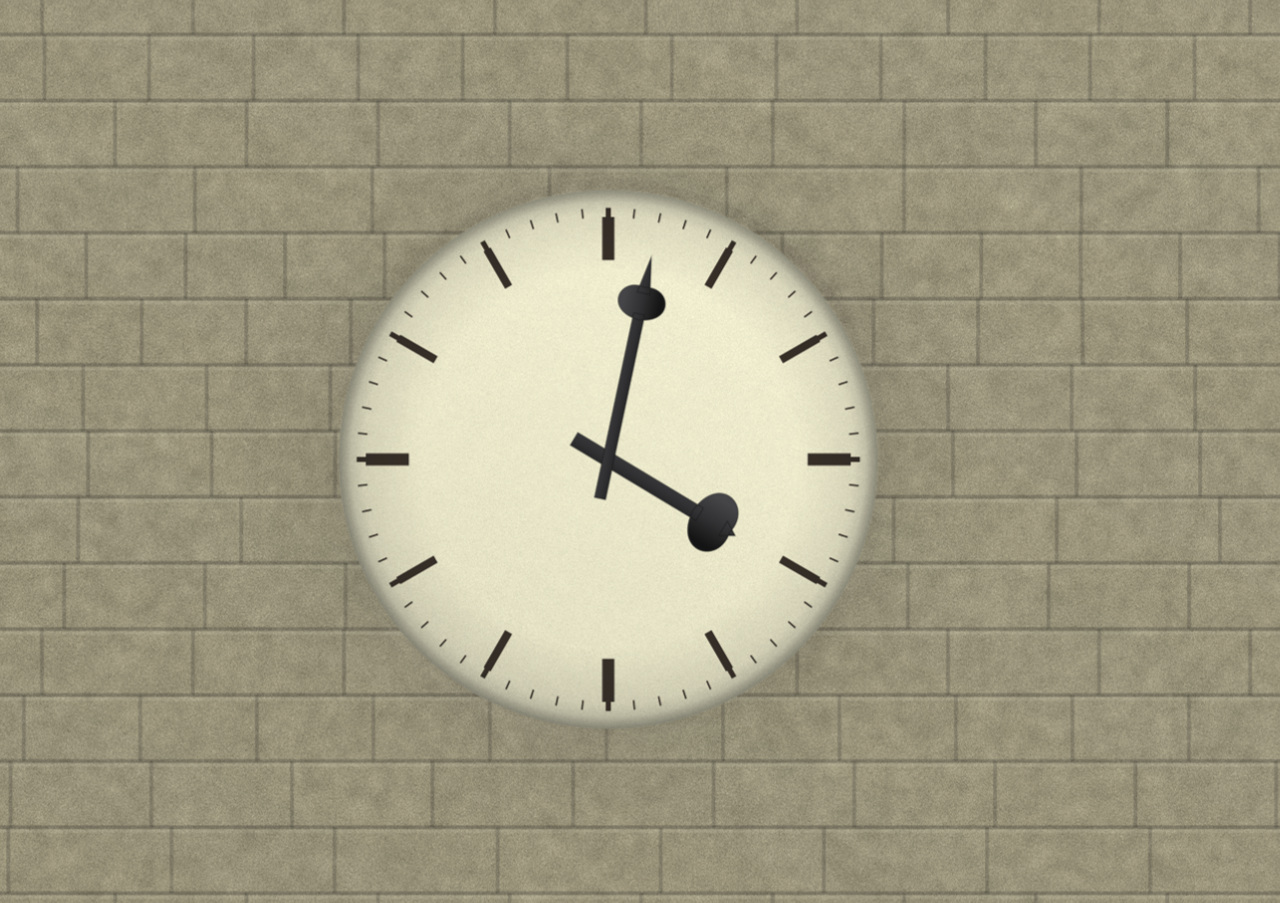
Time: **4:02**
